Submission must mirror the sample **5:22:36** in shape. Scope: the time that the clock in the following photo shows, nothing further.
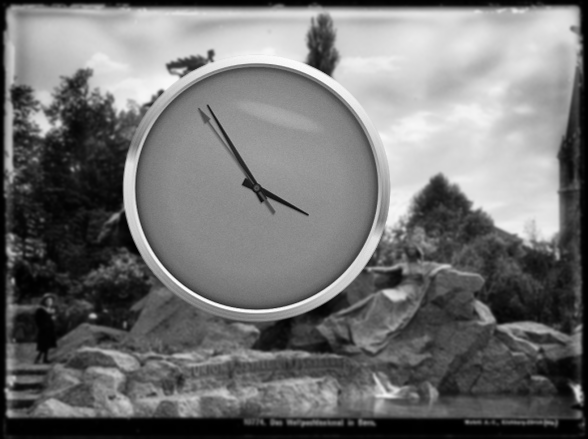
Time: **3:54:54**
